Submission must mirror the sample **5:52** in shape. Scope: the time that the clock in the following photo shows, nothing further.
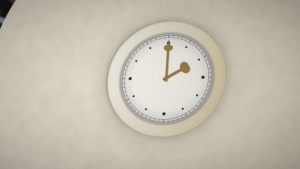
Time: **2:00**
